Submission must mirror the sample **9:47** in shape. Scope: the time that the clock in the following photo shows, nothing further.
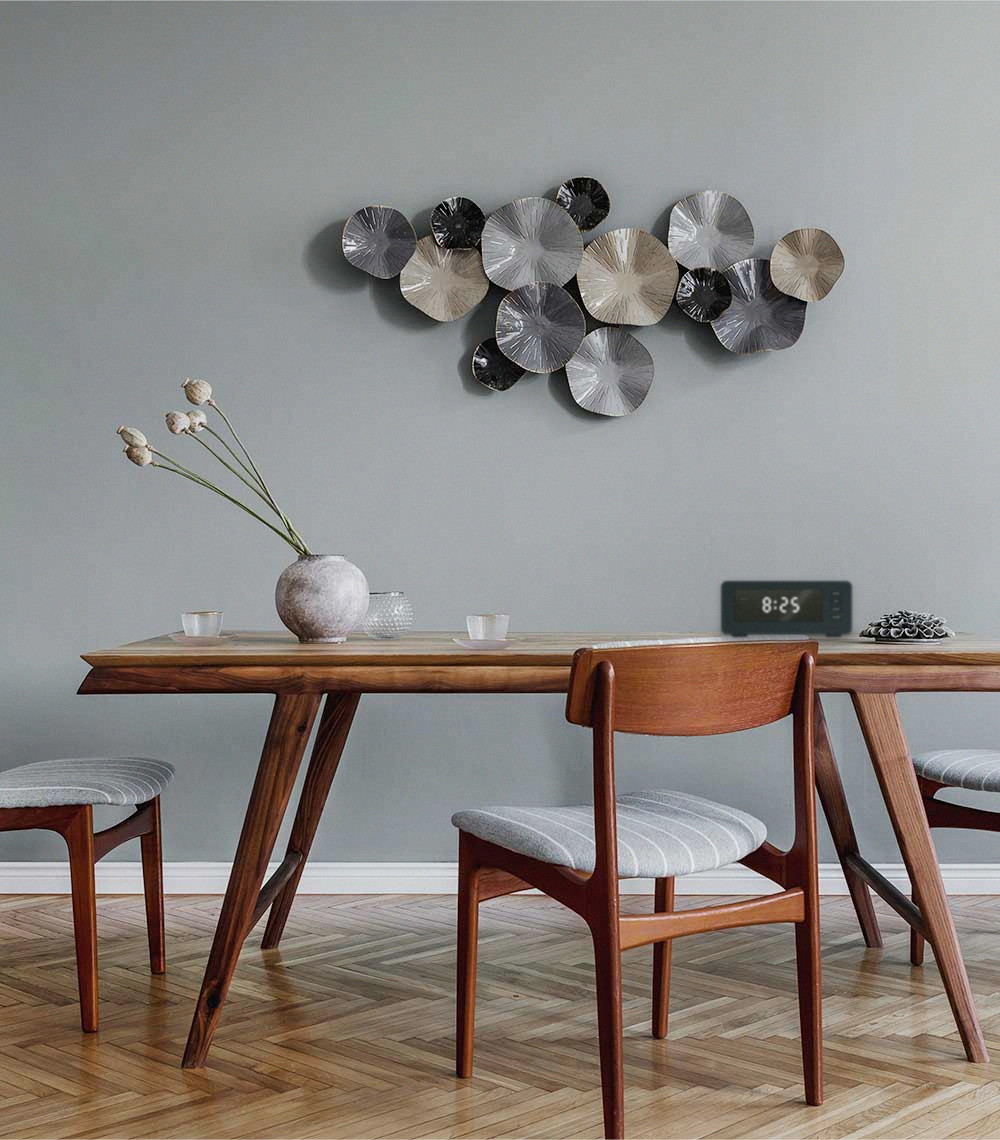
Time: **8:25**
